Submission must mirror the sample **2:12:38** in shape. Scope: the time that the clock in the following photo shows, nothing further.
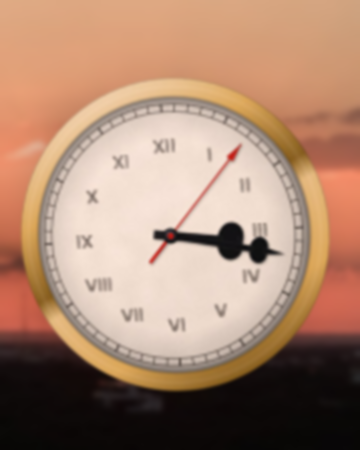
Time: **3:17:07**
